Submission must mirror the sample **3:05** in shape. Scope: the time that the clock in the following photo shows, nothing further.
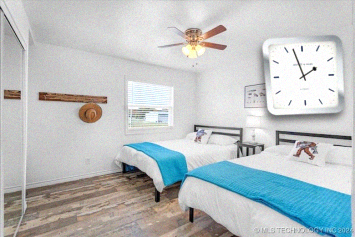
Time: **1:57**
